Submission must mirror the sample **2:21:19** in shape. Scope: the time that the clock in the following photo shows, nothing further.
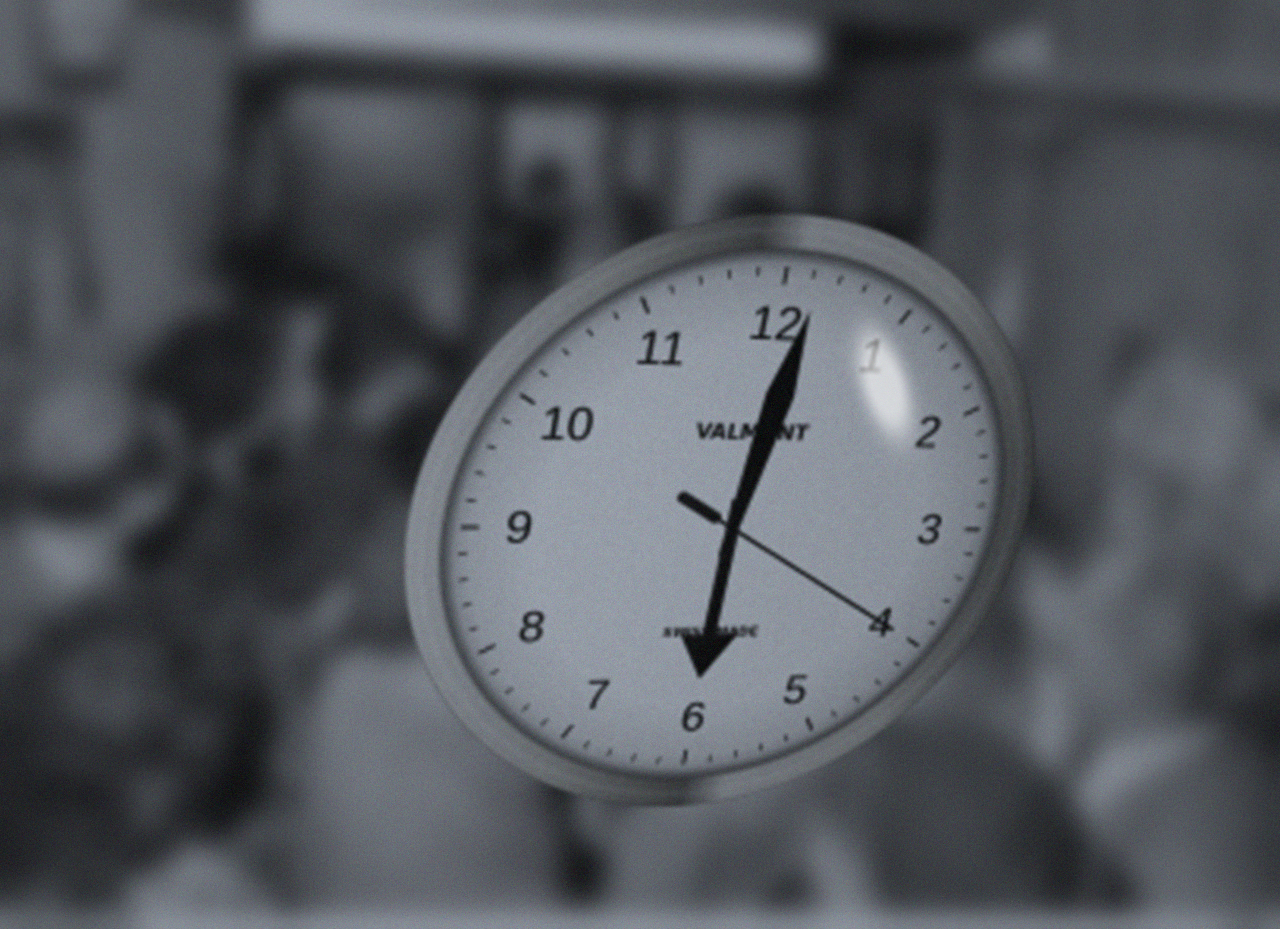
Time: **6:01:20**
